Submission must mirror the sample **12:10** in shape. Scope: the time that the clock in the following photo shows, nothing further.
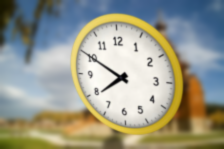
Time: **7:50**
